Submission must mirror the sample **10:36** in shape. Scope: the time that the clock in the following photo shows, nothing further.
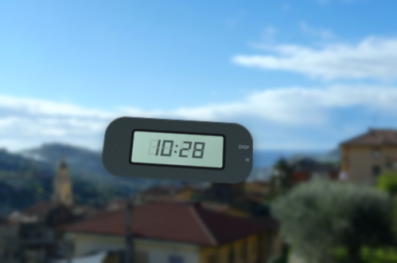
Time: **10:28**
